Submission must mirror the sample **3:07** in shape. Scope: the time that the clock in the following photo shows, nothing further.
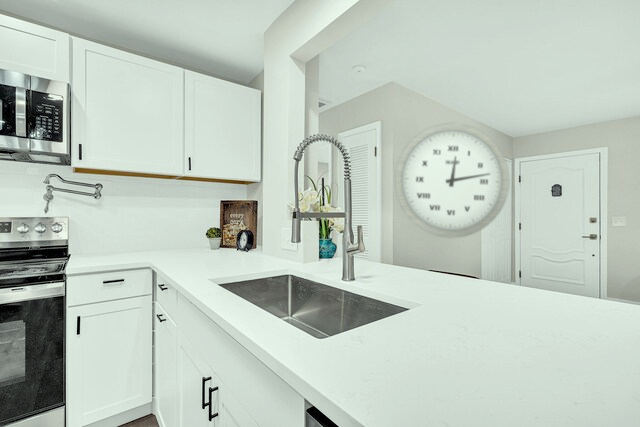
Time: **12:13**
